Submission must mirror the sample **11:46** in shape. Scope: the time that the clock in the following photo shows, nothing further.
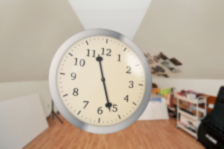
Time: **11:27**
